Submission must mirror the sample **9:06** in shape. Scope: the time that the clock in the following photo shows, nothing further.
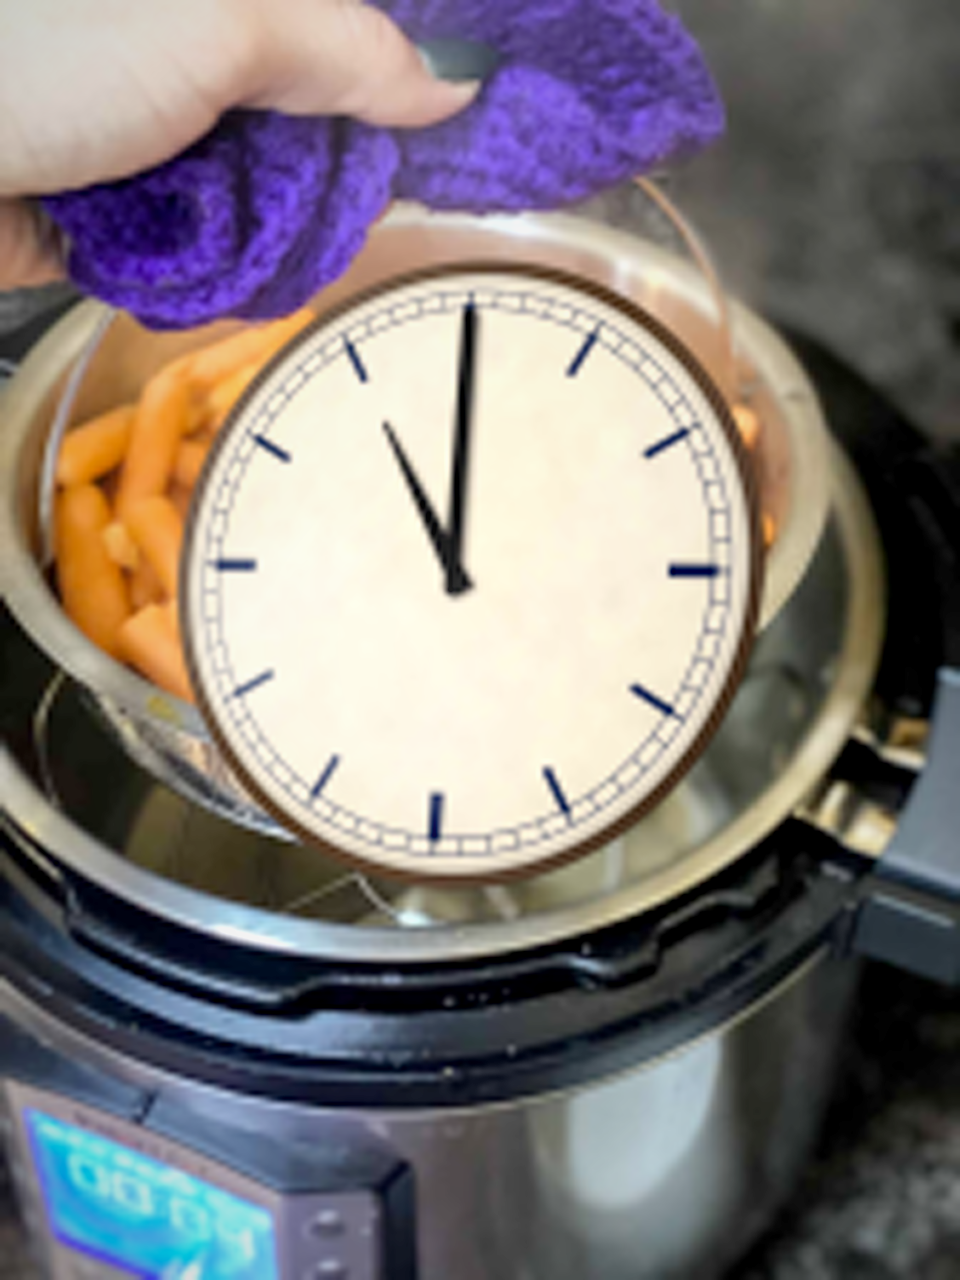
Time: **11:00**
